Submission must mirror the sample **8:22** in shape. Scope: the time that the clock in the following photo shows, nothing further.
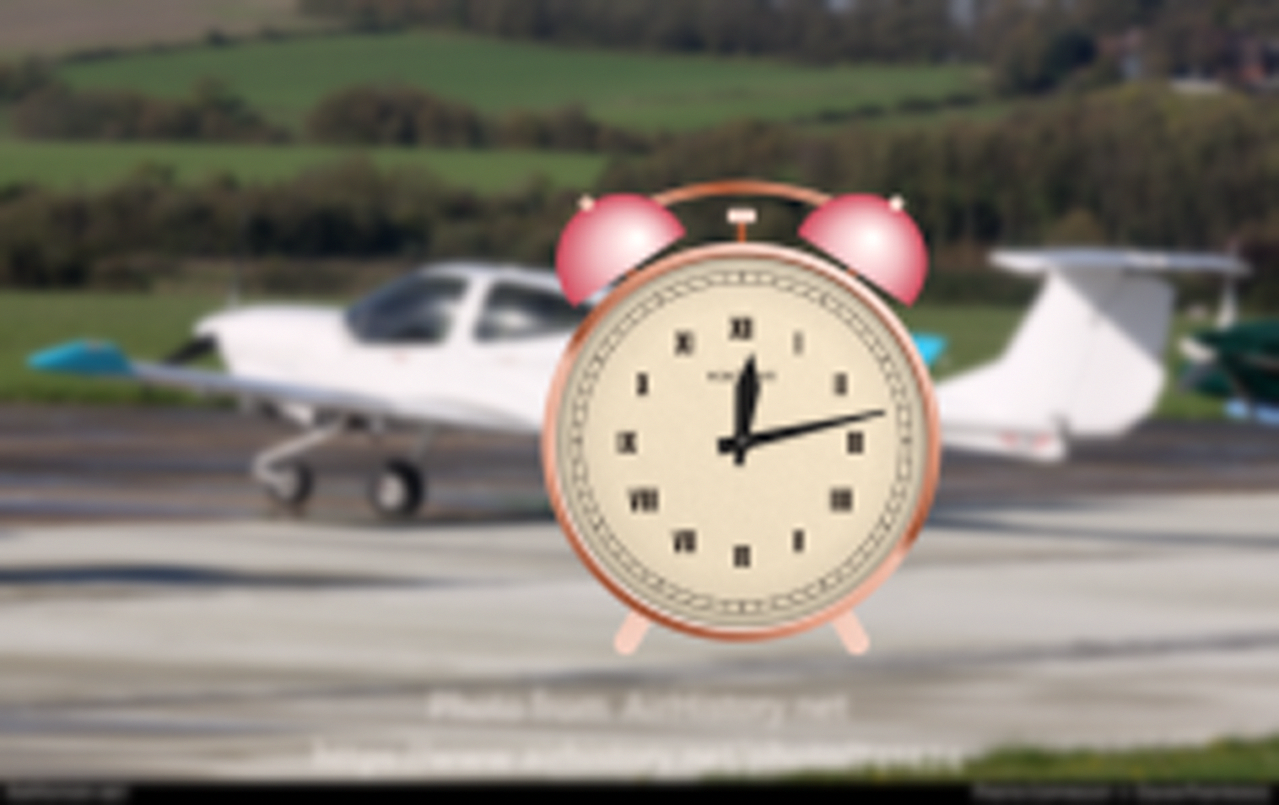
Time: **12:13**
